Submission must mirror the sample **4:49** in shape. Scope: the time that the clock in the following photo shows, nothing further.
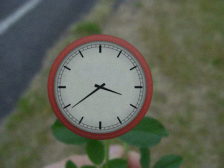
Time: **3:39**
